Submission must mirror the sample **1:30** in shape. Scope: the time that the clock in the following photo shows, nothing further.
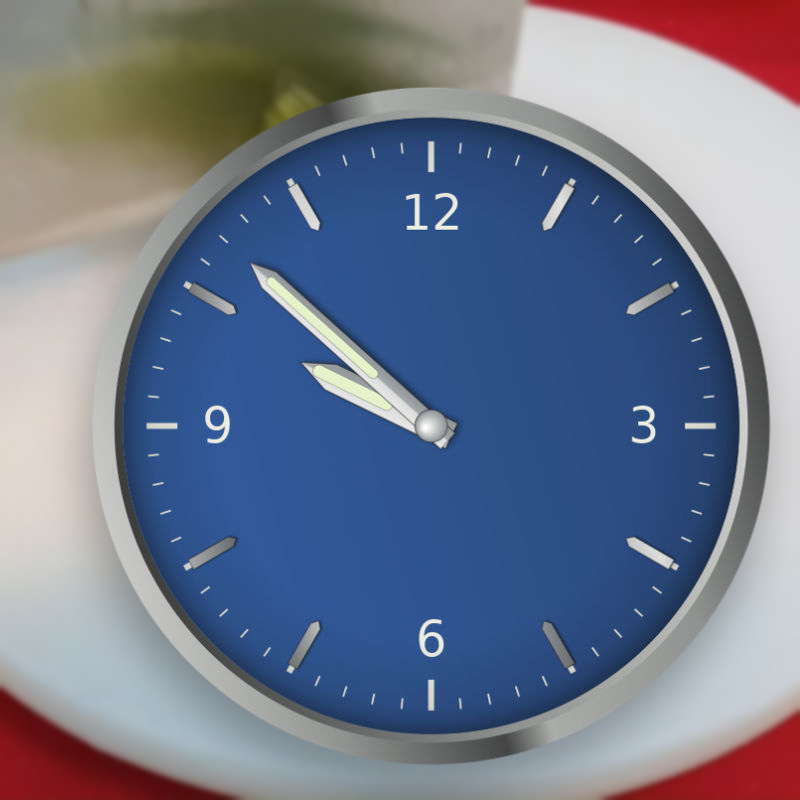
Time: **9:52**
